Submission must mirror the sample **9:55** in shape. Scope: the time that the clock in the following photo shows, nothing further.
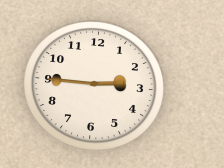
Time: **2:45**
